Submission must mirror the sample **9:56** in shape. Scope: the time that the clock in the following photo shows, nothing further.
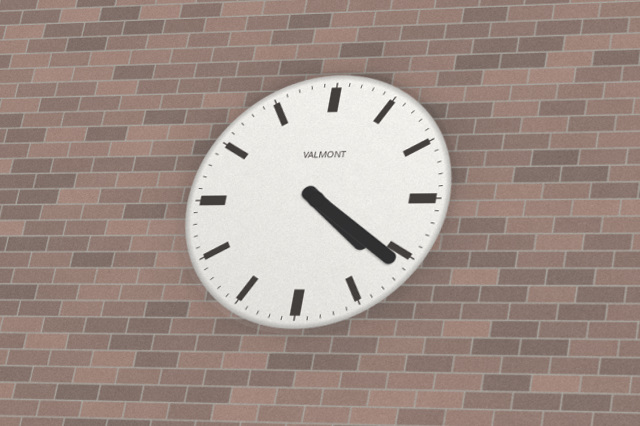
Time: **4:21**
